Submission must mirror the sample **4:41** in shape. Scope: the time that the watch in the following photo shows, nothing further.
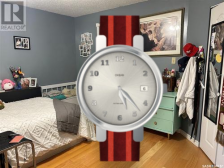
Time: **5:23**
